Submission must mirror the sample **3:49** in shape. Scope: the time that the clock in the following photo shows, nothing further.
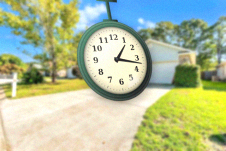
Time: **1:17**
